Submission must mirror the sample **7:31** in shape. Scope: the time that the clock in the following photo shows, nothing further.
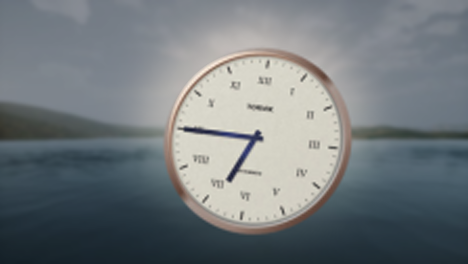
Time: **6:45**
